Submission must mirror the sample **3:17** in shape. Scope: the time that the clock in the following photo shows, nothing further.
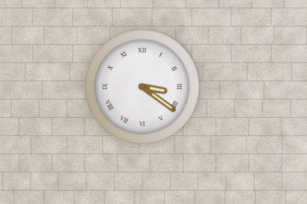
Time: **3:21**
